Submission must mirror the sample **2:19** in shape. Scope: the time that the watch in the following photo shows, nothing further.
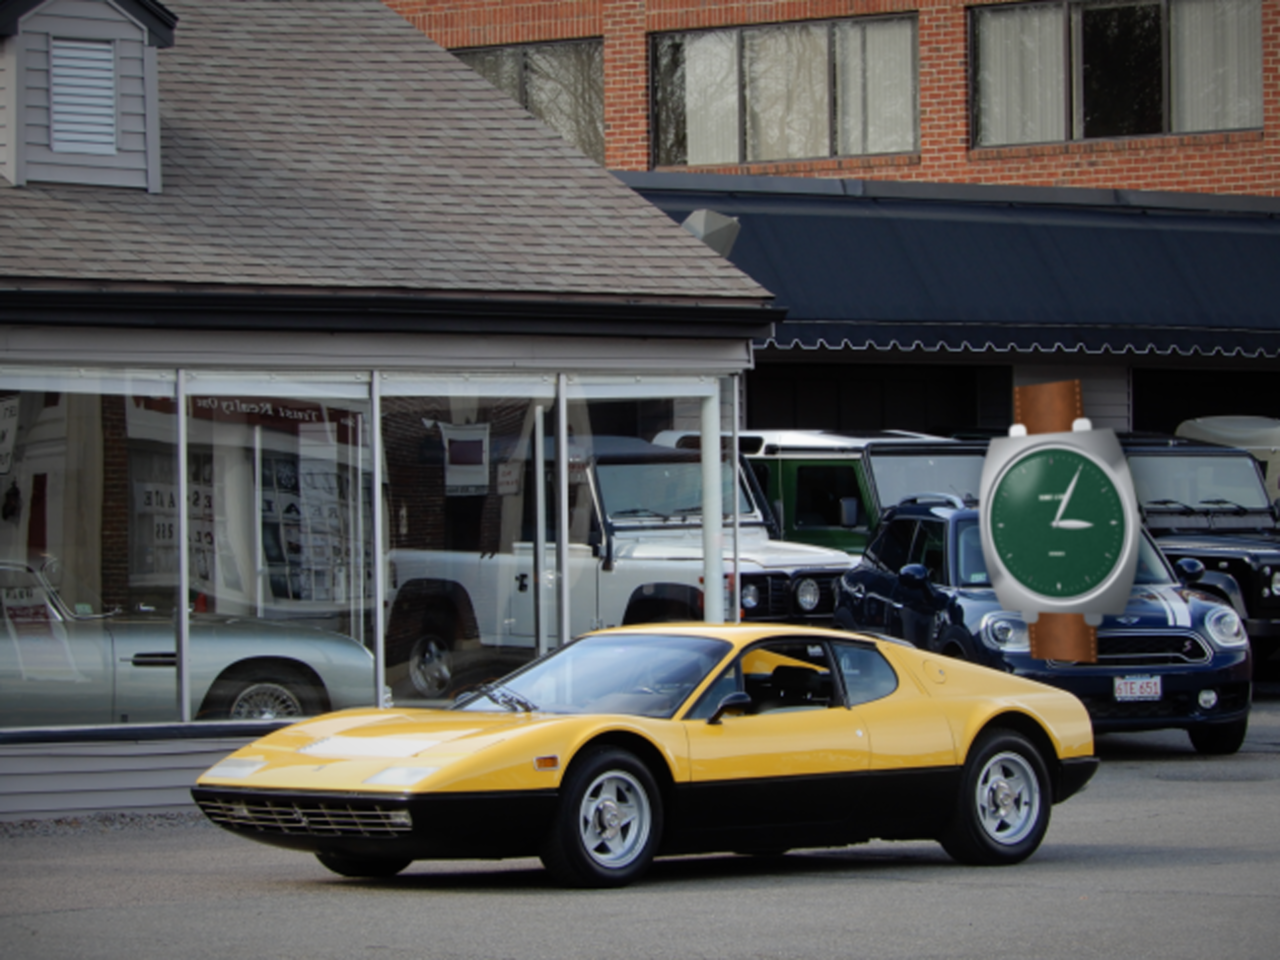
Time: **3:05**
